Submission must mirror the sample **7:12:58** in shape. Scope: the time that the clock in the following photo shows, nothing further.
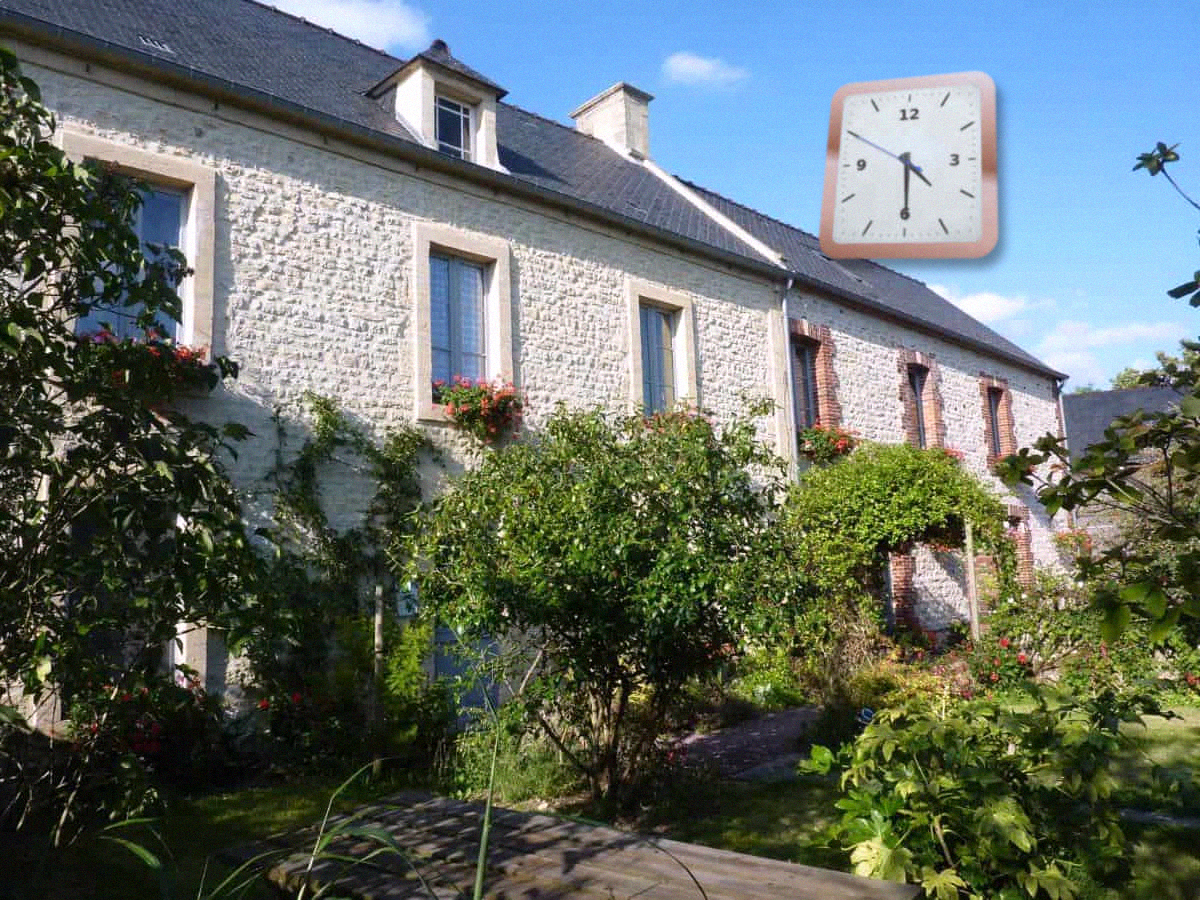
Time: **4:29:50**
